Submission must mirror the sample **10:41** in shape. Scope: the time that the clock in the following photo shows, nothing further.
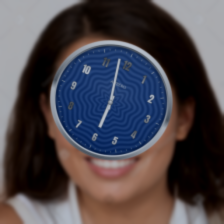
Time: **5:58**
